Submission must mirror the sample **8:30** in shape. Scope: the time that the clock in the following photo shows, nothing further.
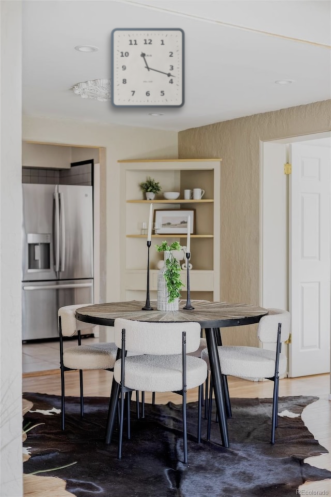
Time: **11:18**
